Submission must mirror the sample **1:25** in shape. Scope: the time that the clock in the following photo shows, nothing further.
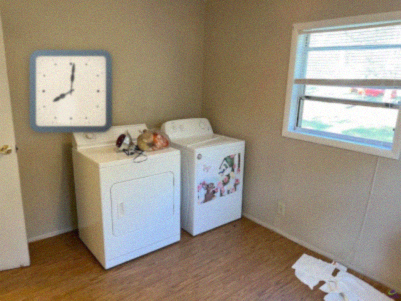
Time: **8:01**
